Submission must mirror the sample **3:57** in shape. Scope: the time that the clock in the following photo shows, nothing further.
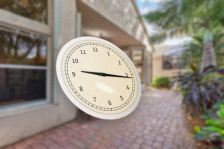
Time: **9:16**
